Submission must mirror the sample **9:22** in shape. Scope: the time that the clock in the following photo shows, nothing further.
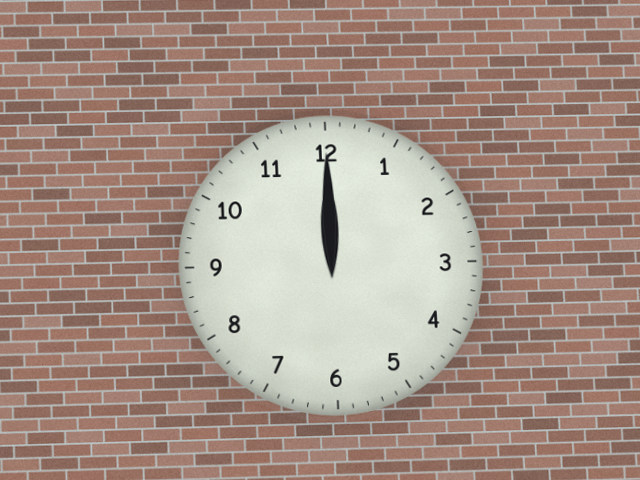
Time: **12:00**
